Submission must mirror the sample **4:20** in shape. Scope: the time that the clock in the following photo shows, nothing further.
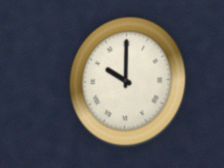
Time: **10:00**
